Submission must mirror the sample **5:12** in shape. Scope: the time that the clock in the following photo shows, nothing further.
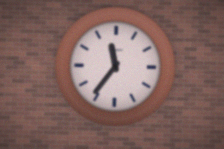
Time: **11:36**
